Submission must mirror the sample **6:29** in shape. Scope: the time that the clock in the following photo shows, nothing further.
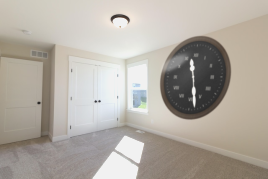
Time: **11:28**
